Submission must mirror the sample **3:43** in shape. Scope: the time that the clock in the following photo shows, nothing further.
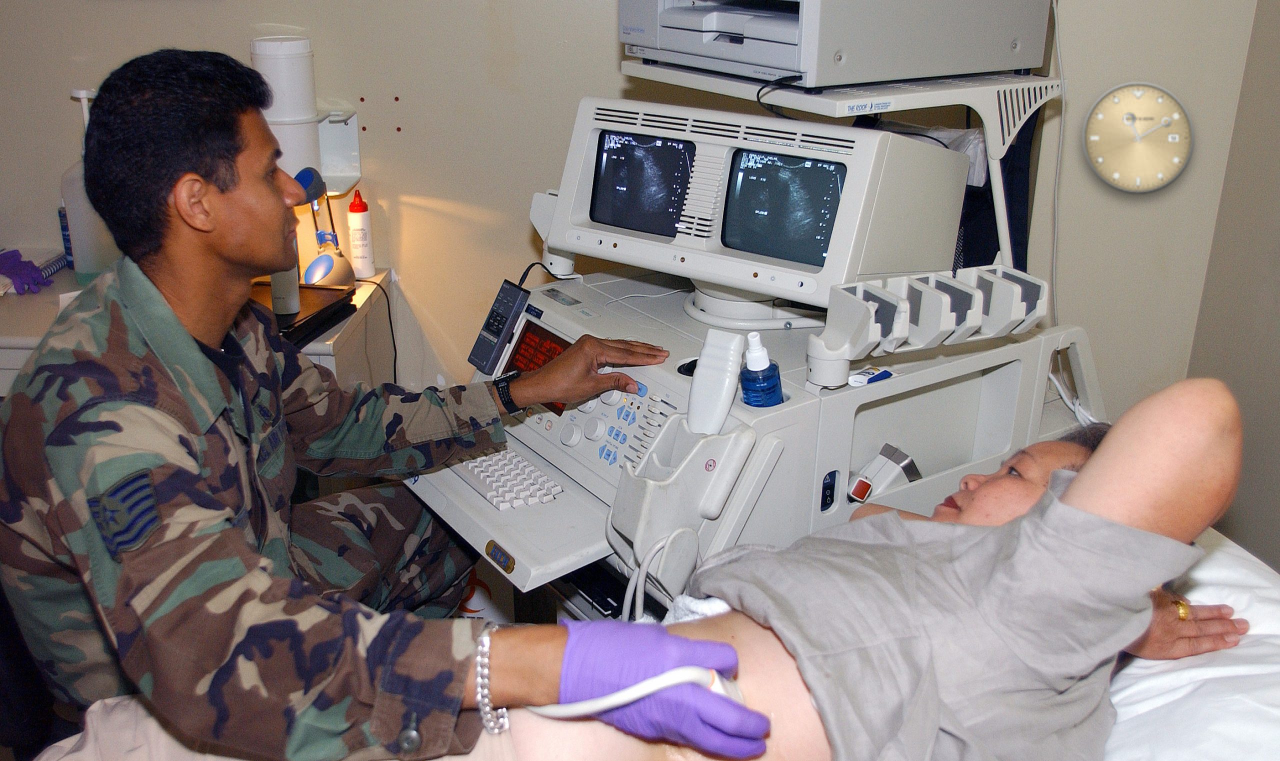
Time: **11:10**
